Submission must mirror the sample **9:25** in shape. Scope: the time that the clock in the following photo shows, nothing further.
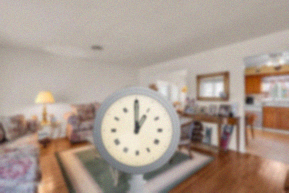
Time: **1:00**
